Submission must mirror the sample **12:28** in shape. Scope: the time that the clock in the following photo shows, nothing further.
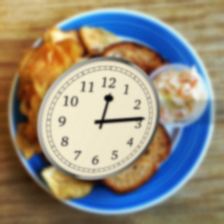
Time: **12:14**
